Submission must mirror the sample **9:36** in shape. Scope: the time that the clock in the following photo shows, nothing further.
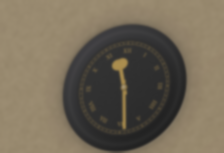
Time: **11:29**
